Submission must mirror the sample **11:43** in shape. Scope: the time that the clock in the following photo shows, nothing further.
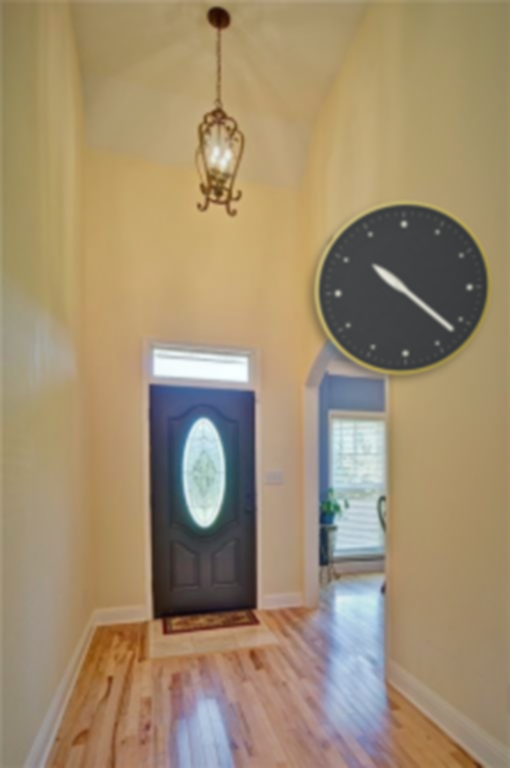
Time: **10:22**
